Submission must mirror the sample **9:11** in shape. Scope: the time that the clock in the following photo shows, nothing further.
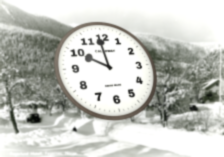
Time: **9:59**
